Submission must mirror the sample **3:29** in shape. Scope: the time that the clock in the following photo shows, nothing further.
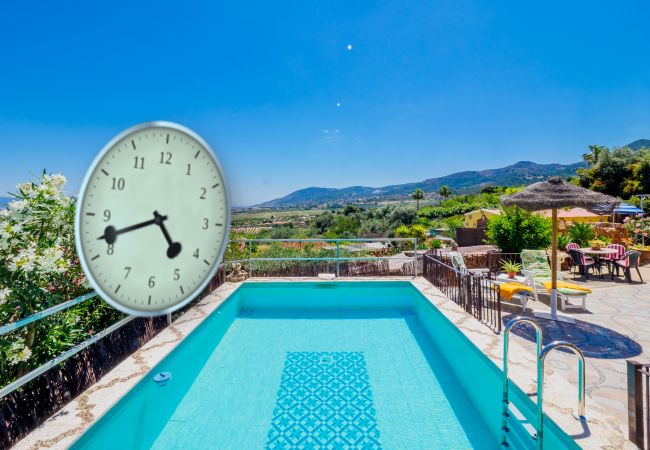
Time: **4:42**
